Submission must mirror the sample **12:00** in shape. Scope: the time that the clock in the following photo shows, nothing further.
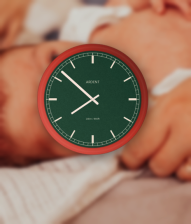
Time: **7:52**
